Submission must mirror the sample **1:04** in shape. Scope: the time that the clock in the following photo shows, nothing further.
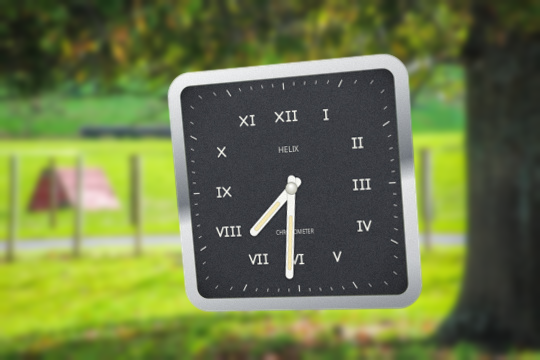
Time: **7:31**
